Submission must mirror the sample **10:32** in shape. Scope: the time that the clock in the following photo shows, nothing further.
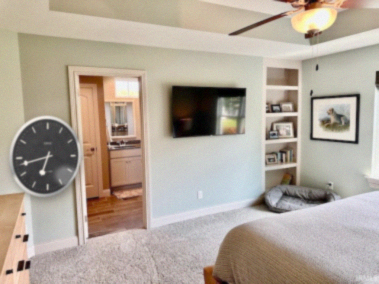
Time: **6:43**
